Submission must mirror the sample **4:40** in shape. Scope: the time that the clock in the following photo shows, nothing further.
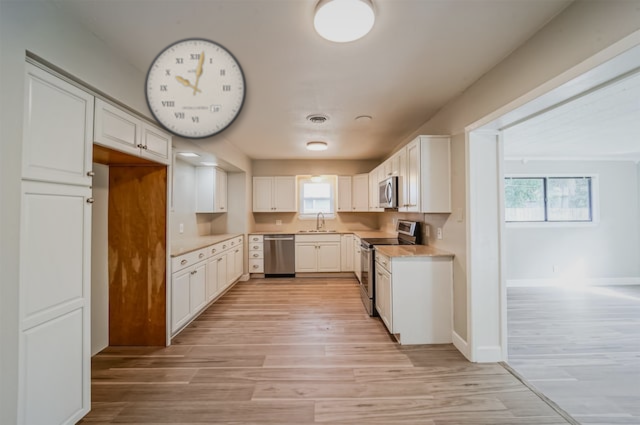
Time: **10:02**
